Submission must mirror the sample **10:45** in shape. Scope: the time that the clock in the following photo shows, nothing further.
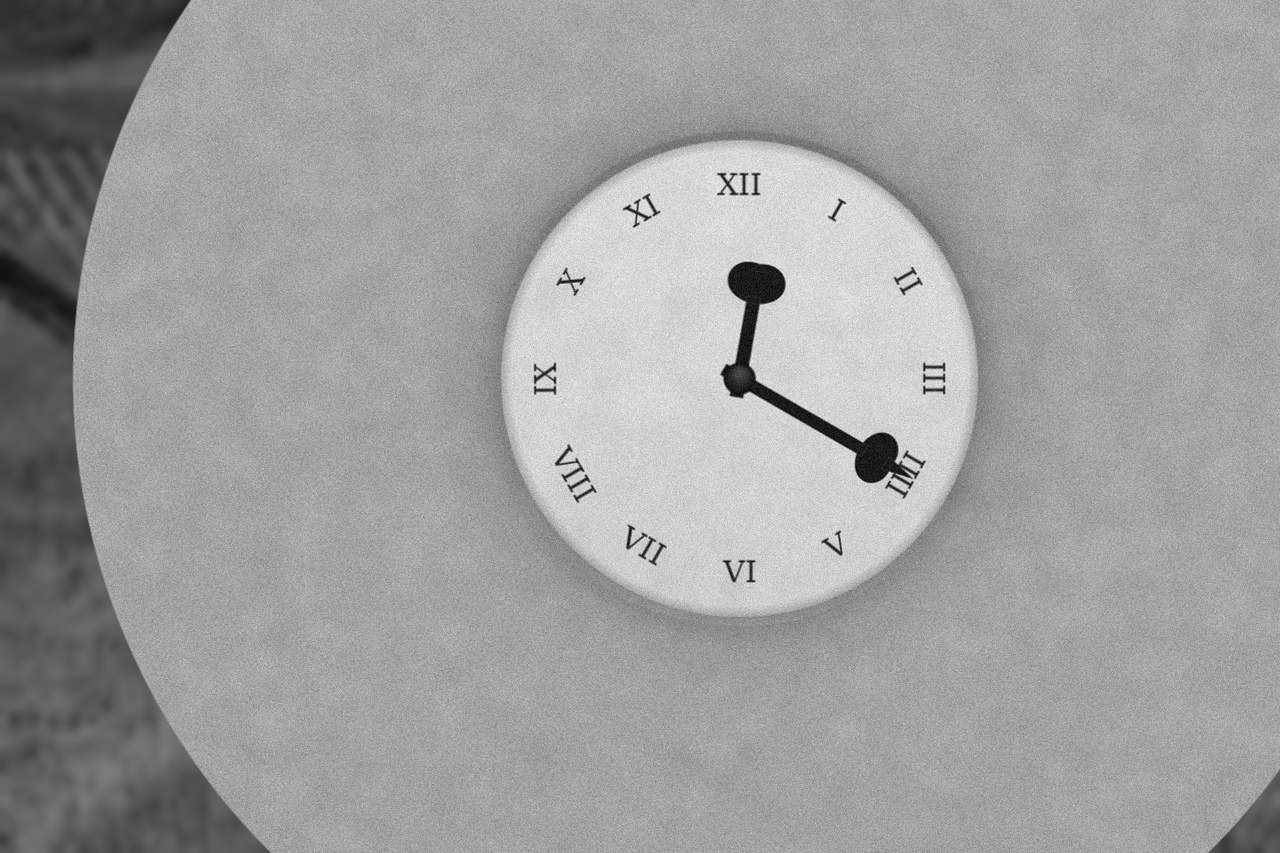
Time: **12:20**
